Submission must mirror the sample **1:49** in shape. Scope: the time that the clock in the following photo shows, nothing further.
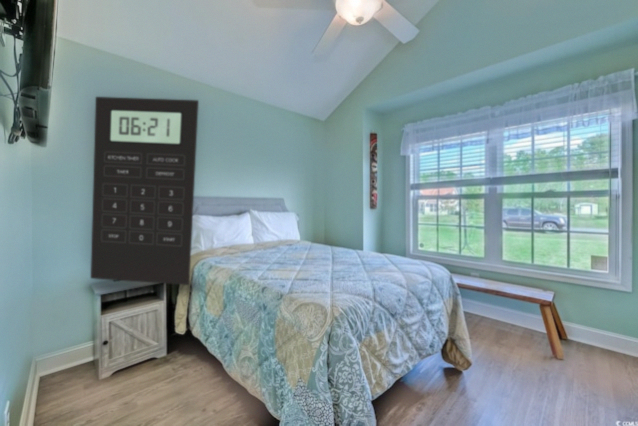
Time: **6:21**
